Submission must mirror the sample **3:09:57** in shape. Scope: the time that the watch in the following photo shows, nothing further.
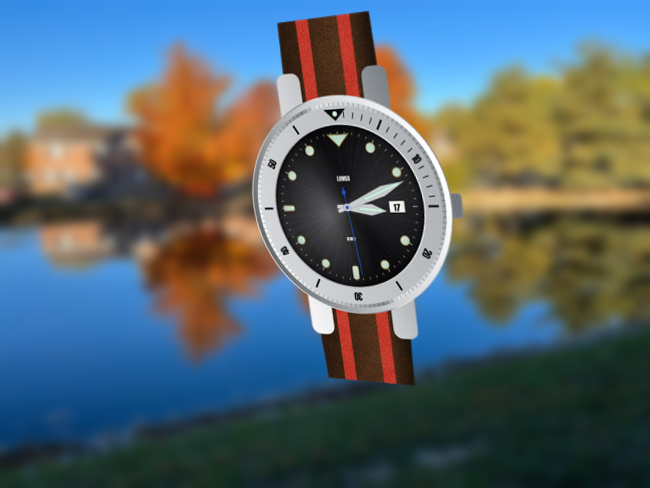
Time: **3:11:29**
